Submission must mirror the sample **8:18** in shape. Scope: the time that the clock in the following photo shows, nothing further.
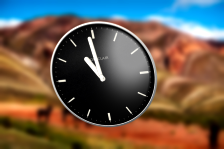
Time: **10:59**
